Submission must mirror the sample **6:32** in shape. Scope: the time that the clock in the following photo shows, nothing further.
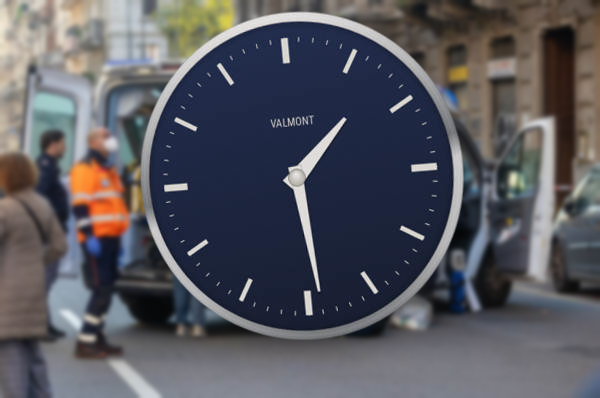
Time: **1:29**
